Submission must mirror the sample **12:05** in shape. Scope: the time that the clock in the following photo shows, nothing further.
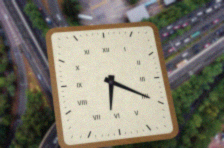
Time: **6:20**
